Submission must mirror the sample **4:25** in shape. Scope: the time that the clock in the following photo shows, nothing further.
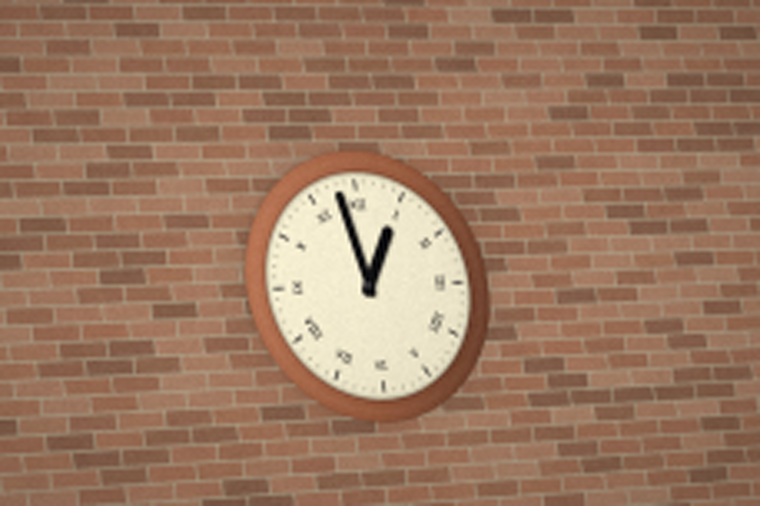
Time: **12:58**
